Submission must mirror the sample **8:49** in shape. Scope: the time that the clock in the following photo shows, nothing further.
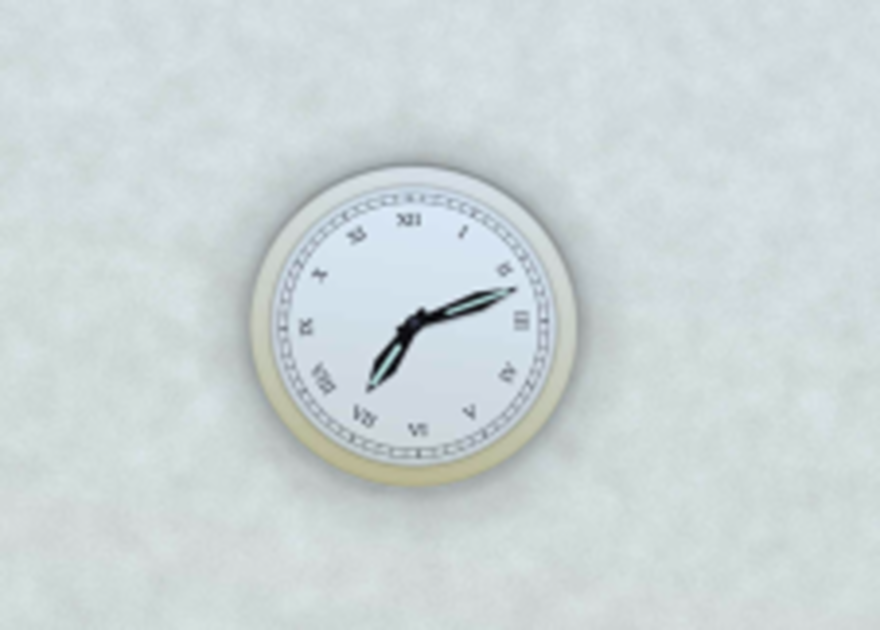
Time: **7:12**
